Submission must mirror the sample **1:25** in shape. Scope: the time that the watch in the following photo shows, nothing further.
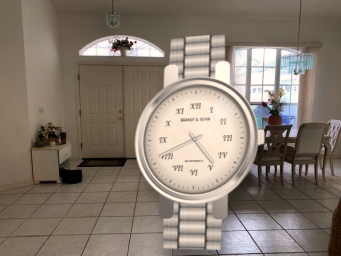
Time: **4:41**
